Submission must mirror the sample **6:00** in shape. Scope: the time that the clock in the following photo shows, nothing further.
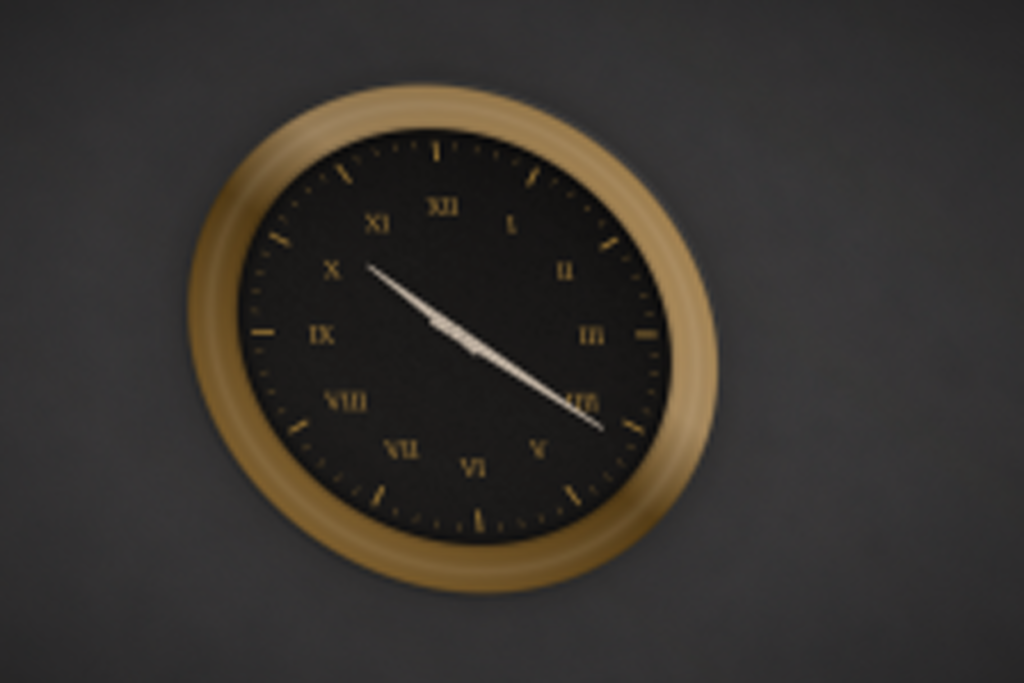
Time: **10:21**
